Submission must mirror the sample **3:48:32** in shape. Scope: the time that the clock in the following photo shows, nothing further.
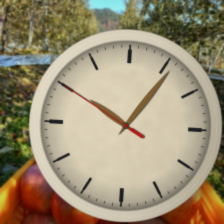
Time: **10:05:50**
